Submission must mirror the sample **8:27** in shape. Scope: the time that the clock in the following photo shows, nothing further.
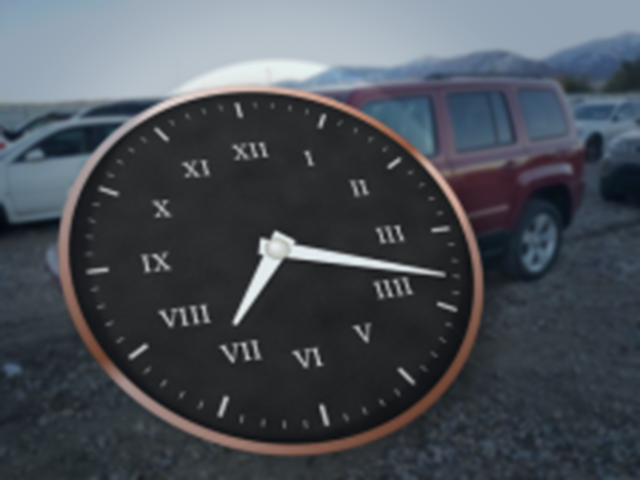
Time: **7:18**
